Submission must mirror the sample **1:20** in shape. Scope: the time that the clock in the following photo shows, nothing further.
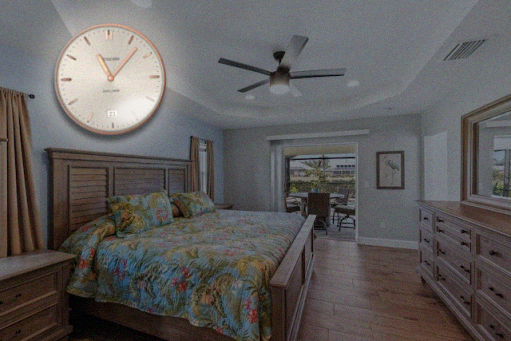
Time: **11:07**
